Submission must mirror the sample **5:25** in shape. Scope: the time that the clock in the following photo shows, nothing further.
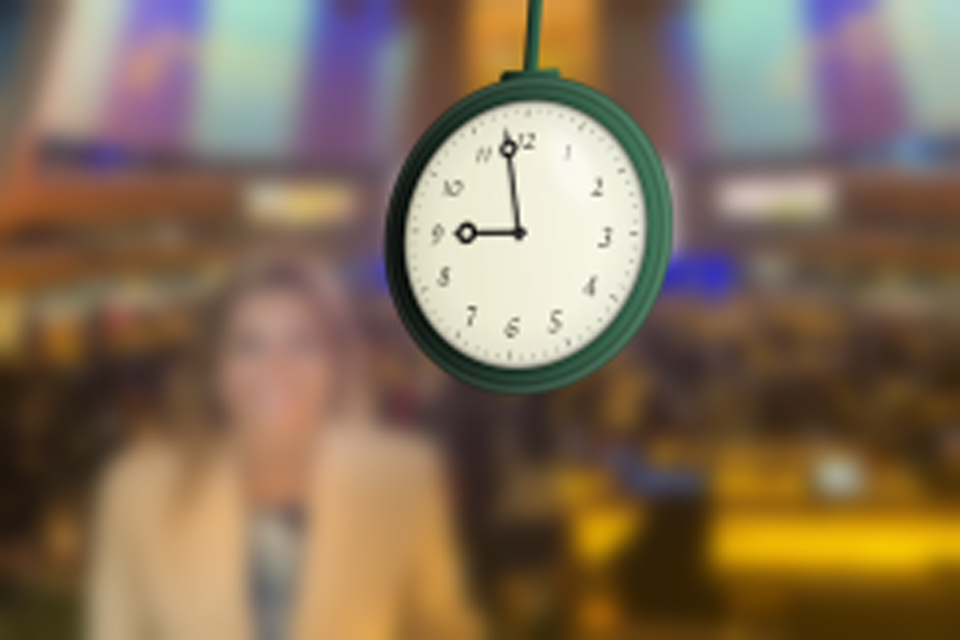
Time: **8:58**
